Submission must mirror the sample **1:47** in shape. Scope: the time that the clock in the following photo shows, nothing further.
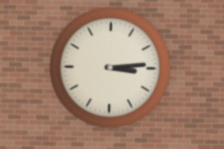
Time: **3:14**
